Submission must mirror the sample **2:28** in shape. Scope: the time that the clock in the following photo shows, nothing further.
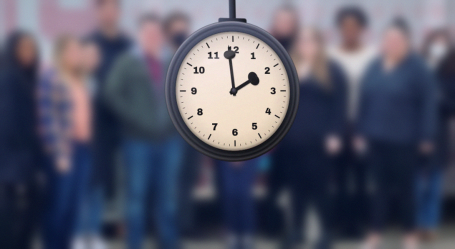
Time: **1:59**
